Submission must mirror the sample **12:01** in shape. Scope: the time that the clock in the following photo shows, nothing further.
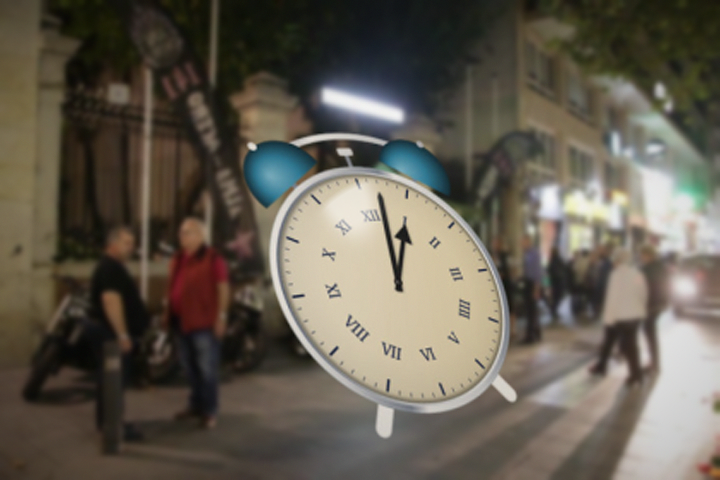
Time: **1:02**
